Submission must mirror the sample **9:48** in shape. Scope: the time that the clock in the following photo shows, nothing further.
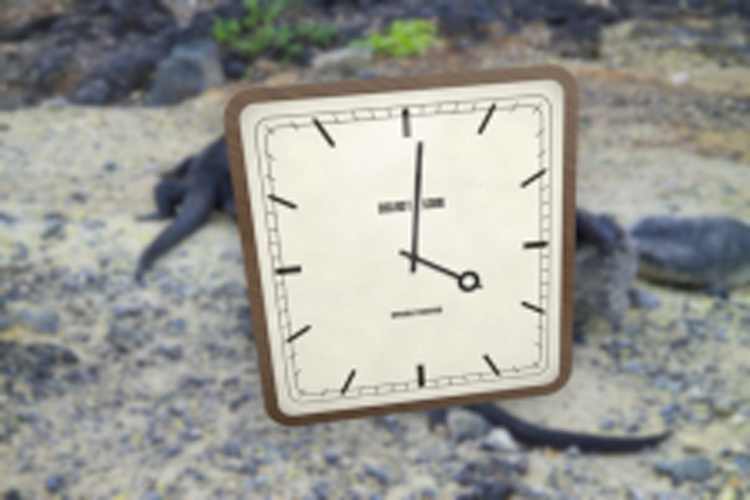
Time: **4:01**
